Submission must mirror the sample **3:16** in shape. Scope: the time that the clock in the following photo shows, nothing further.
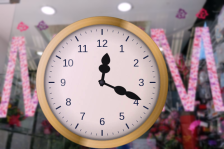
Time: **12:19**
